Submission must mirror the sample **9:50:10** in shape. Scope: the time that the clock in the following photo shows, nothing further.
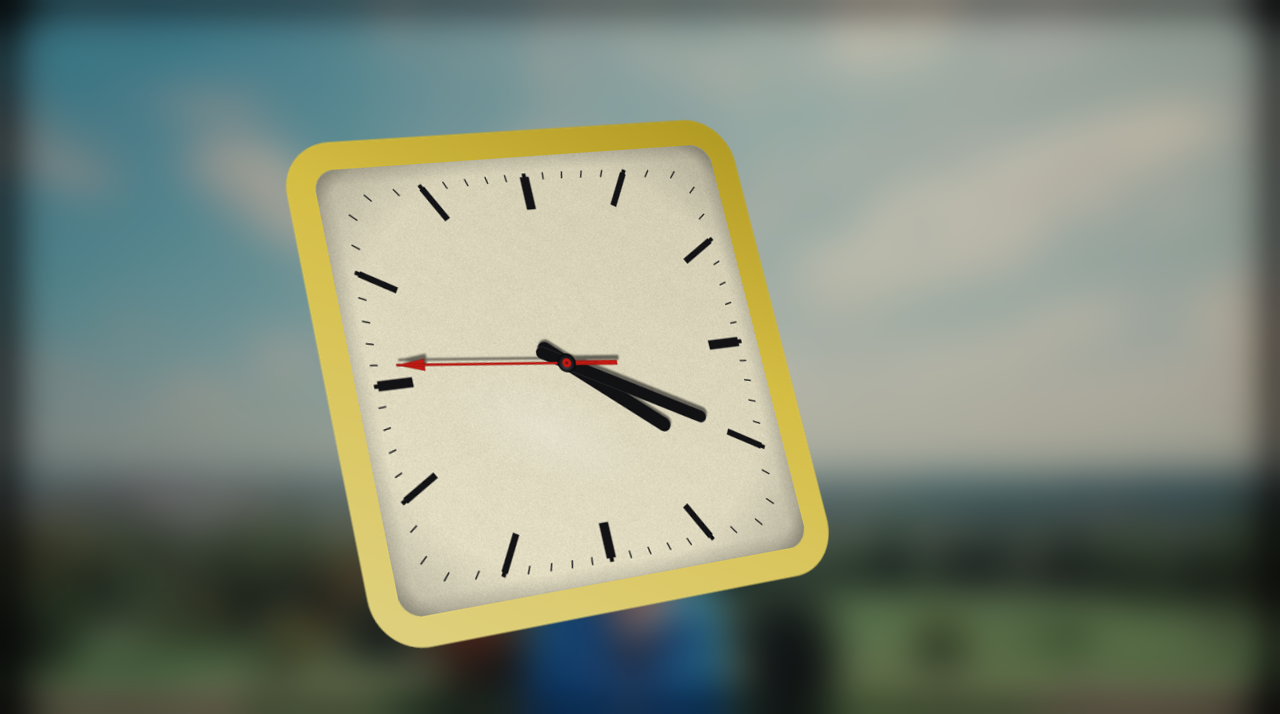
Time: **4:19:46**
